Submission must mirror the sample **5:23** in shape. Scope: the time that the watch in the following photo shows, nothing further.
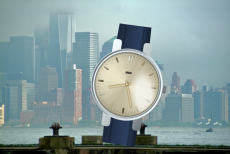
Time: **8:27**
